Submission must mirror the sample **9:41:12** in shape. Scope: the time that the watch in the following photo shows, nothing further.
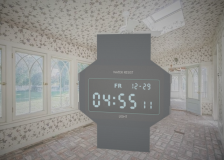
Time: **4:55:11**
